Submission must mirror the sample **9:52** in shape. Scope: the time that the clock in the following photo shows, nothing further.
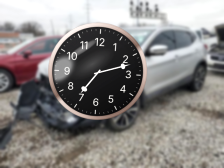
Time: **7:12**
